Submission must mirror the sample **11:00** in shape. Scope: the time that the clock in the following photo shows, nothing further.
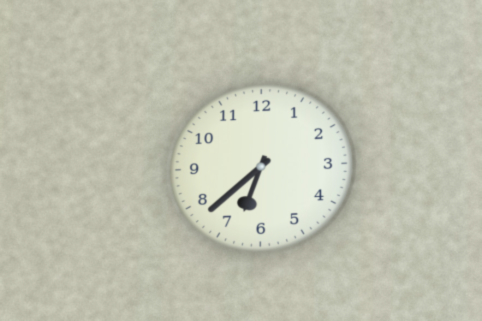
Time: **6:38**
